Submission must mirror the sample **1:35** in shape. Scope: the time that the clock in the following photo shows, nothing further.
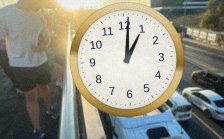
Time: **1:01**
